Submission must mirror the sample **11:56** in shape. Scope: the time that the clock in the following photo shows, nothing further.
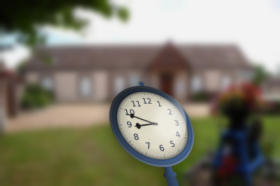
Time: **8:49**
